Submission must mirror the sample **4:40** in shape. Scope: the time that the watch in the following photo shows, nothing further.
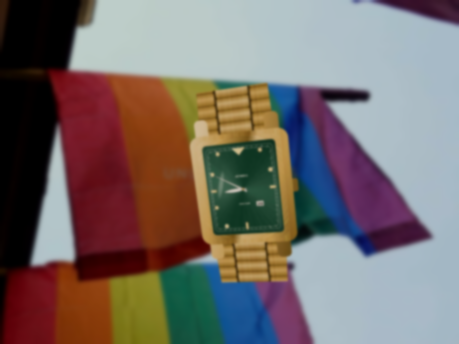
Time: **8:50**
